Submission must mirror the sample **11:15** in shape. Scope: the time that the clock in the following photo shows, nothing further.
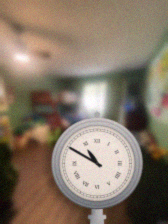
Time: **10:50**
